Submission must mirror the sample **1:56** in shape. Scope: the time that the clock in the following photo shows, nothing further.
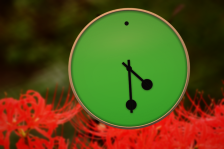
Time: **4:30**
